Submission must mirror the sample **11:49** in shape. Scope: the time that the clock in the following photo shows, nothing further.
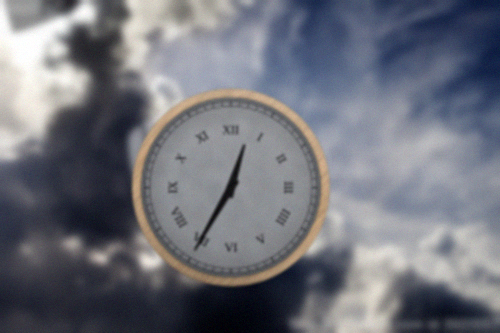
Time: **12:35**
